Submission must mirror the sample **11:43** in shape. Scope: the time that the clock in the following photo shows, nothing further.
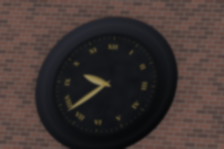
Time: **9:38**
